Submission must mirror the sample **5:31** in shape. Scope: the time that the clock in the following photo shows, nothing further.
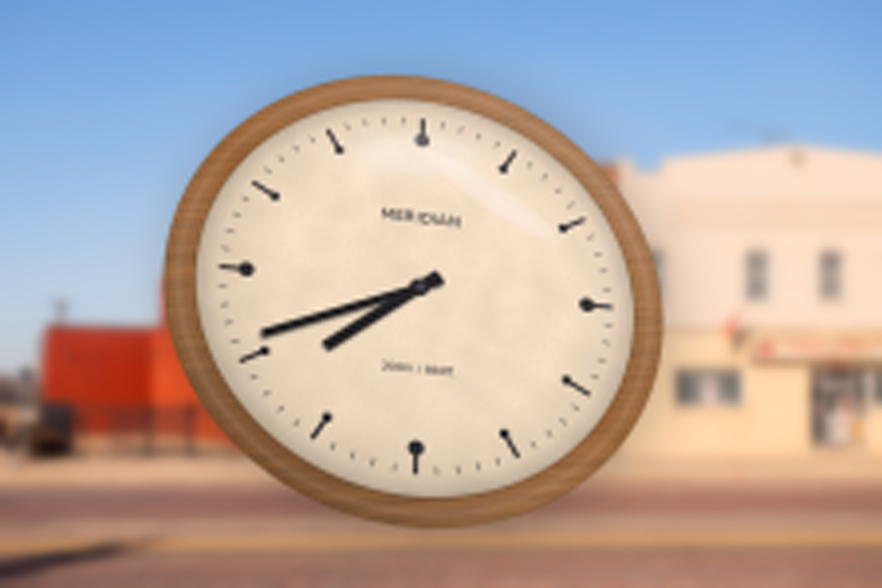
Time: **7:41**
